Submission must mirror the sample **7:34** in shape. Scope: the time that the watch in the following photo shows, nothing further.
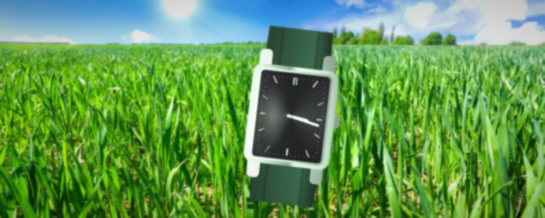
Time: **3:17**
